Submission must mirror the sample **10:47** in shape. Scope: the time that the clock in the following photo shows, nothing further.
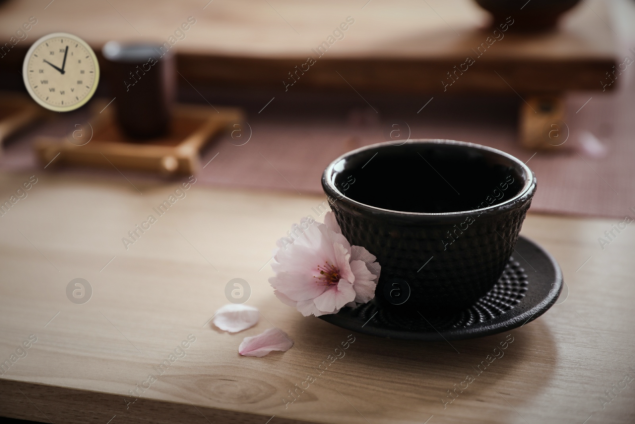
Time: **10:02**
